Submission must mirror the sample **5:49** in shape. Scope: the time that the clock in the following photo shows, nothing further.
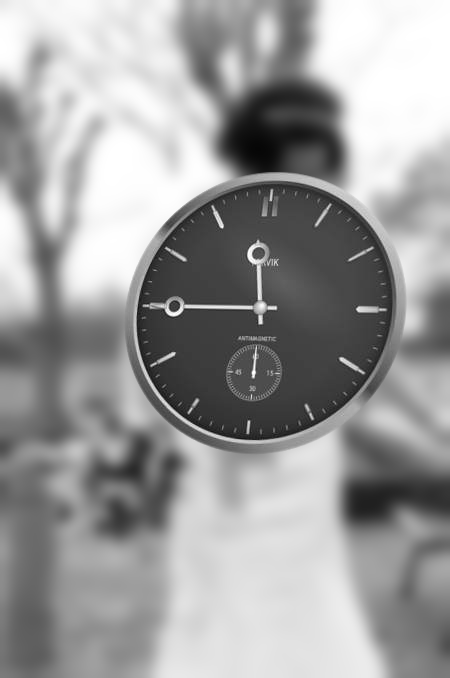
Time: **11:45**
